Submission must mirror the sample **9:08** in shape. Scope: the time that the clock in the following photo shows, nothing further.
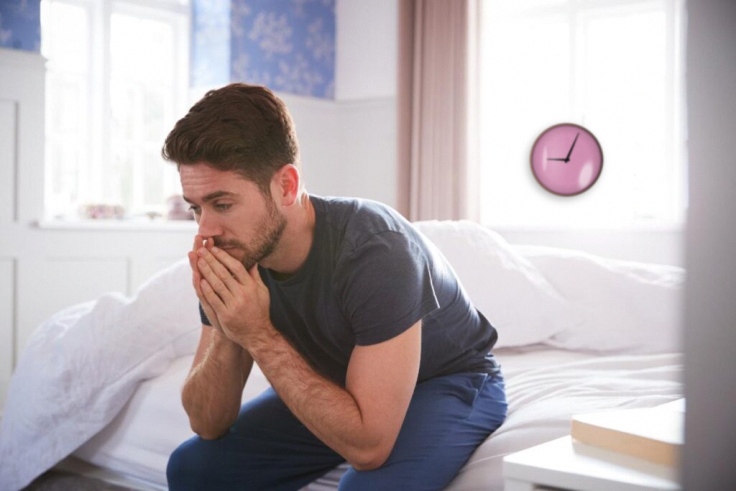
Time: **9:04**
